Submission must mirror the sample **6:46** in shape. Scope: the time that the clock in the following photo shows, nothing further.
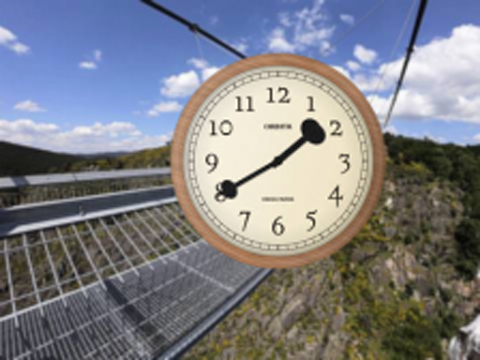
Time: **1:40**
